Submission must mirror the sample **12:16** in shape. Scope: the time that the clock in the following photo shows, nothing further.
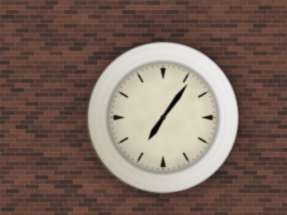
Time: **7:06**
